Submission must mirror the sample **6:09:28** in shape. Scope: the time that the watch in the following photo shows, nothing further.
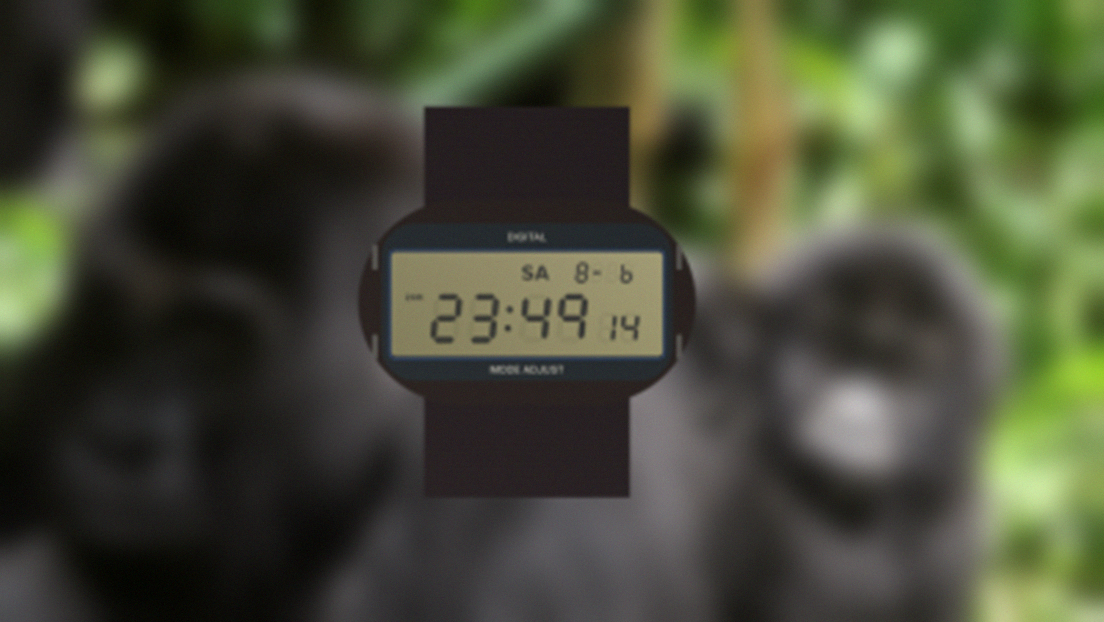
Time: **23:49:14**
